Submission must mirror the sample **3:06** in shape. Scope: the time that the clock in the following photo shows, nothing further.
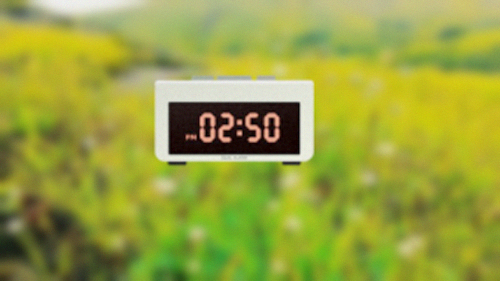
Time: **2:50**
